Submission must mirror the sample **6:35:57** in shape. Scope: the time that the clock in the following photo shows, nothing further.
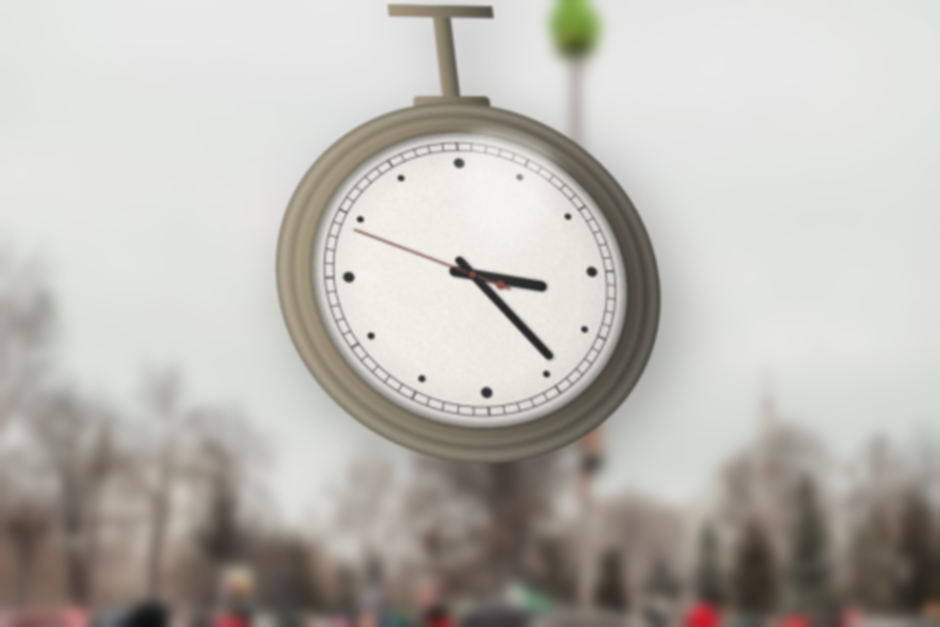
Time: **3:23:49**
